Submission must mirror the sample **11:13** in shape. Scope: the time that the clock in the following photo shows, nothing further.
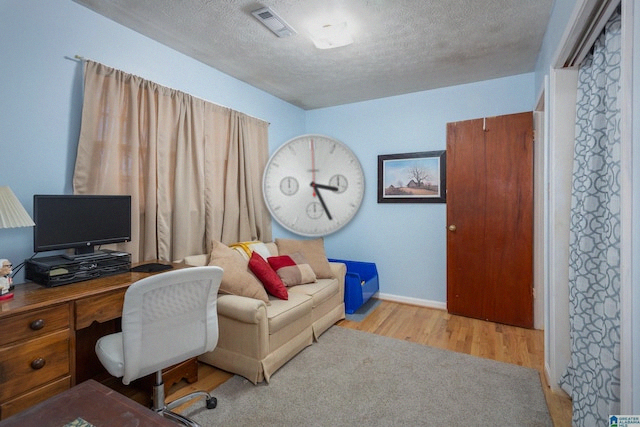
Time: **3:26**
